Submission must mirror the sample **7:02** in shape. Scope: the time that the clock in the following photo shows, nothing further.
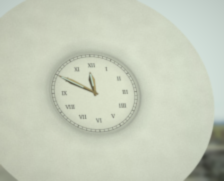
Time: **11:50**
